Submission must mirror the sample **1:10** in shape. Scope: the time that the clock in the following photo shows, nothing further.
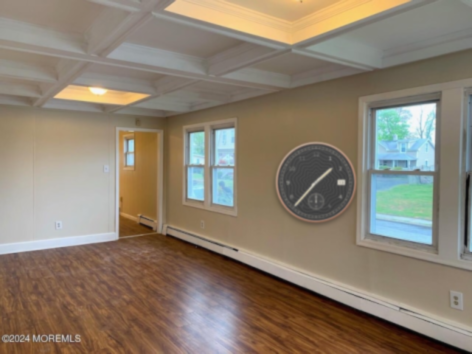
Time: **1:37**
